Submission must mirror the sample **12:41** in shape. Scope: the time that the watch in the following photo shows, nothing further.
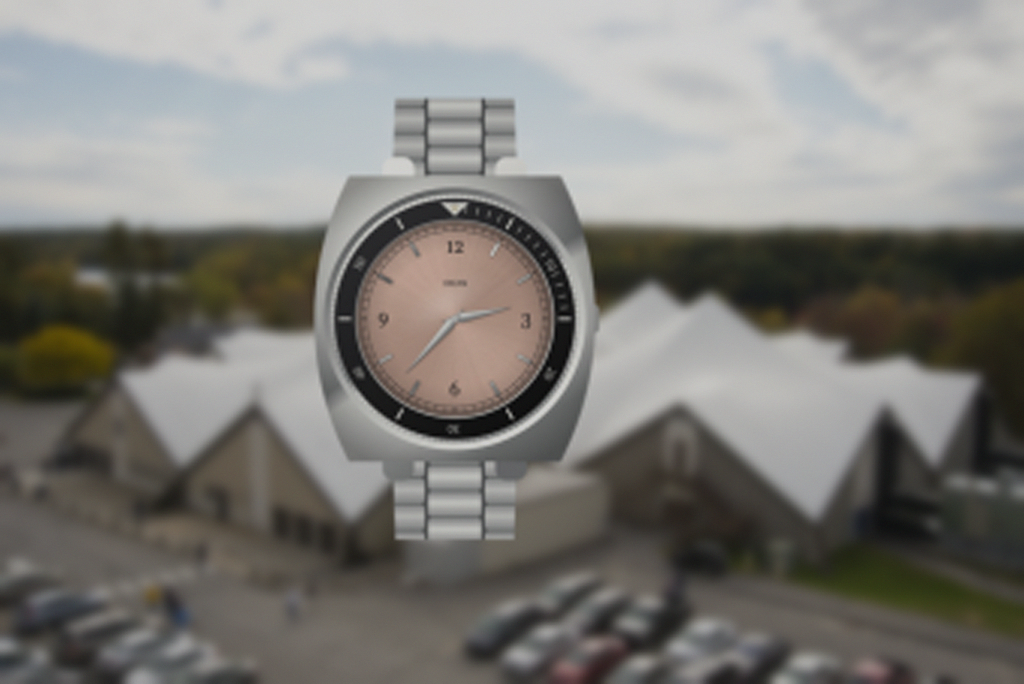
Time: **2:37**
